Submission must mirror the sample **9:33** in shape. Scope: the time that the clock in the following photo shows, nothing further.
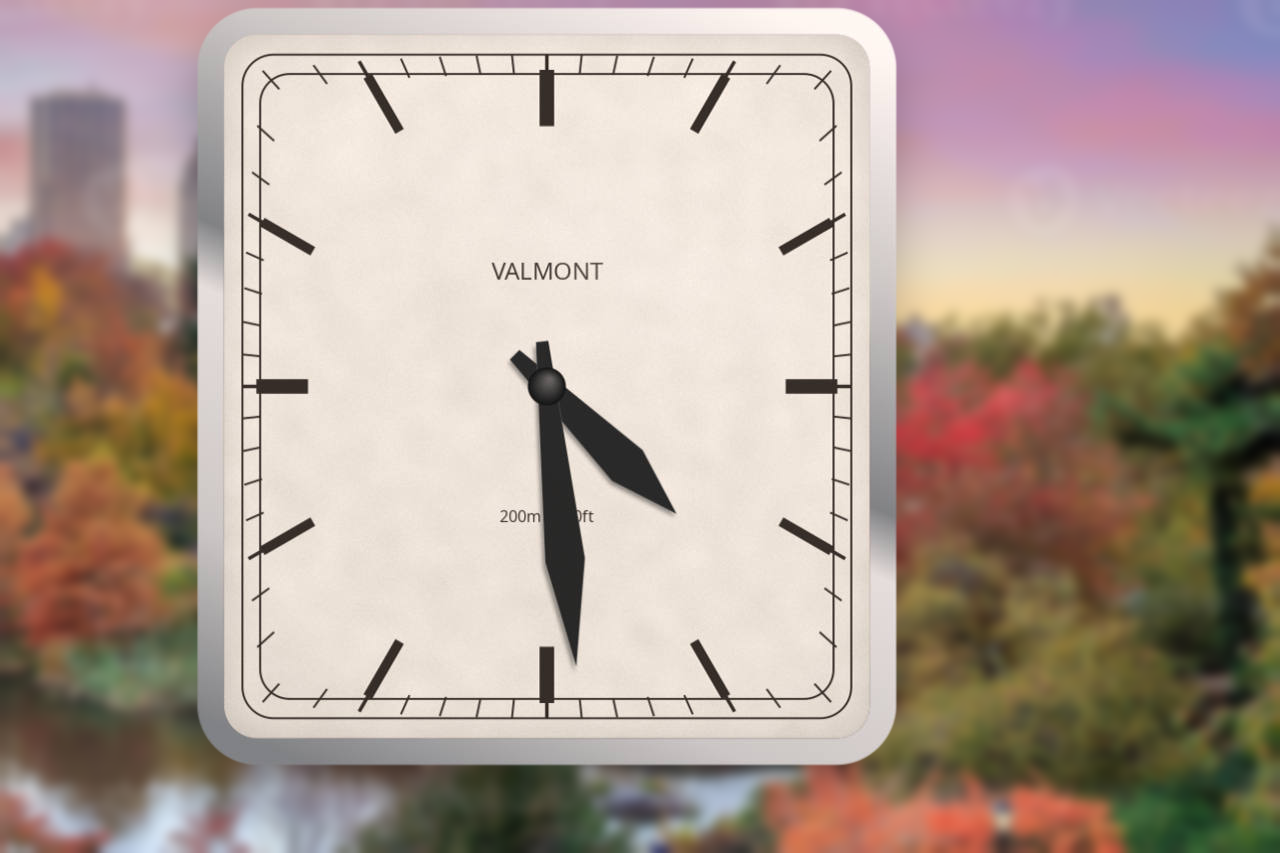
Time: **4:29**
